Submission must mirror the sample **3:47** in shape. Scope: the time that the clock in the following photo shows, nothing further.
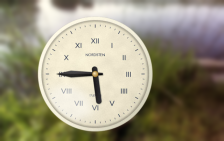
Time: **5:45**
